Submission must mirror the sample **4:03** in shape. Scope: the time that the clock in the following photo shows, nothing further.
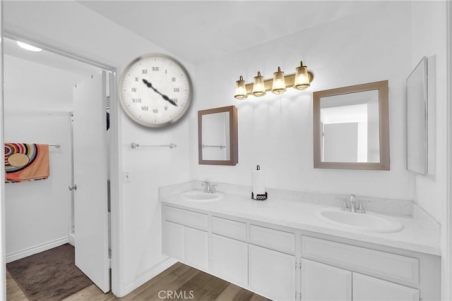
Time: **10:21**
